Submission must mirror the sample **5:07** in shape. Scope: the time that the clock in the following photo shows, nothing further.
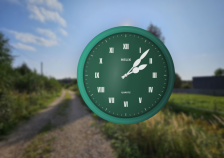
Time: **2:07**
